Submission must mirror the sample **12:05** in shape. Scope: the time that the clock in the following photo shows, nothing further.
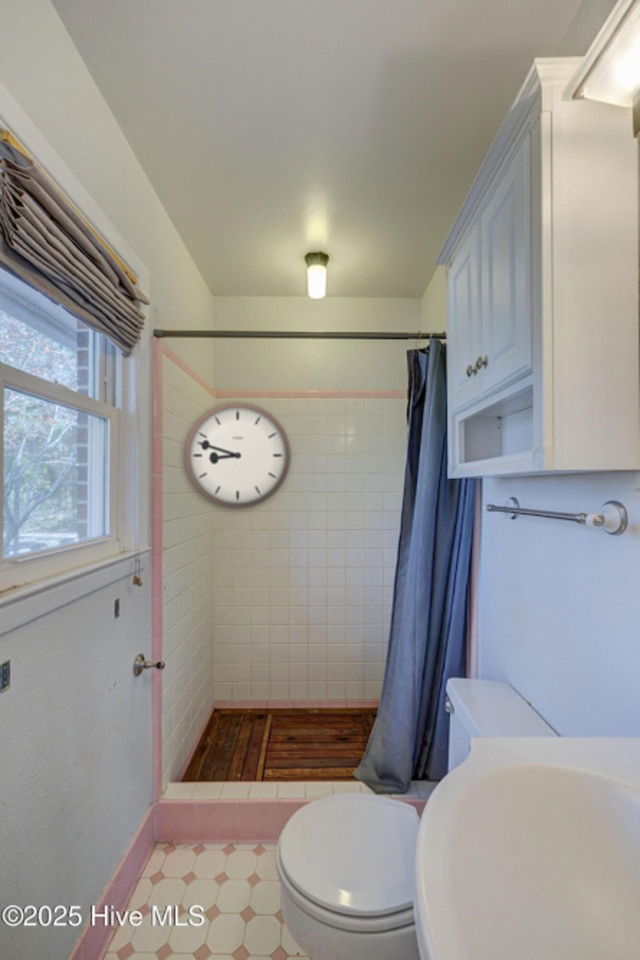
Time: **8:48**
